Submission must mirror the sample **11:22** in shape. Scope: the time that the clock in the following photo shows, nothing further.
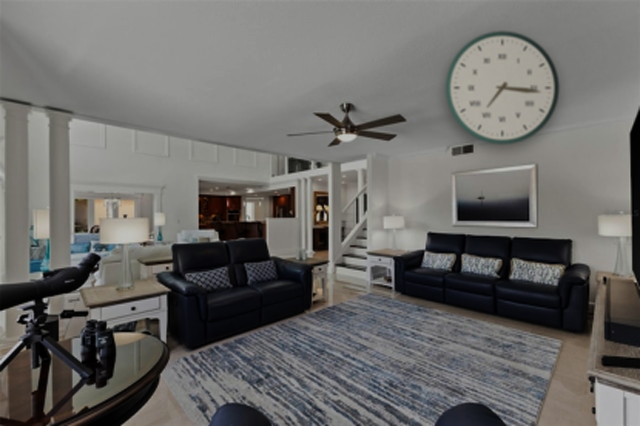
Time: **7:16**
